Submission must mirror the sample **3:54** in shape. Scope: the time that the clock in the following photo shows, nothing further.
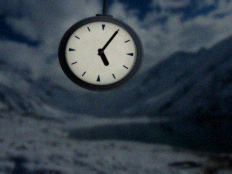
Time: **5:05**
